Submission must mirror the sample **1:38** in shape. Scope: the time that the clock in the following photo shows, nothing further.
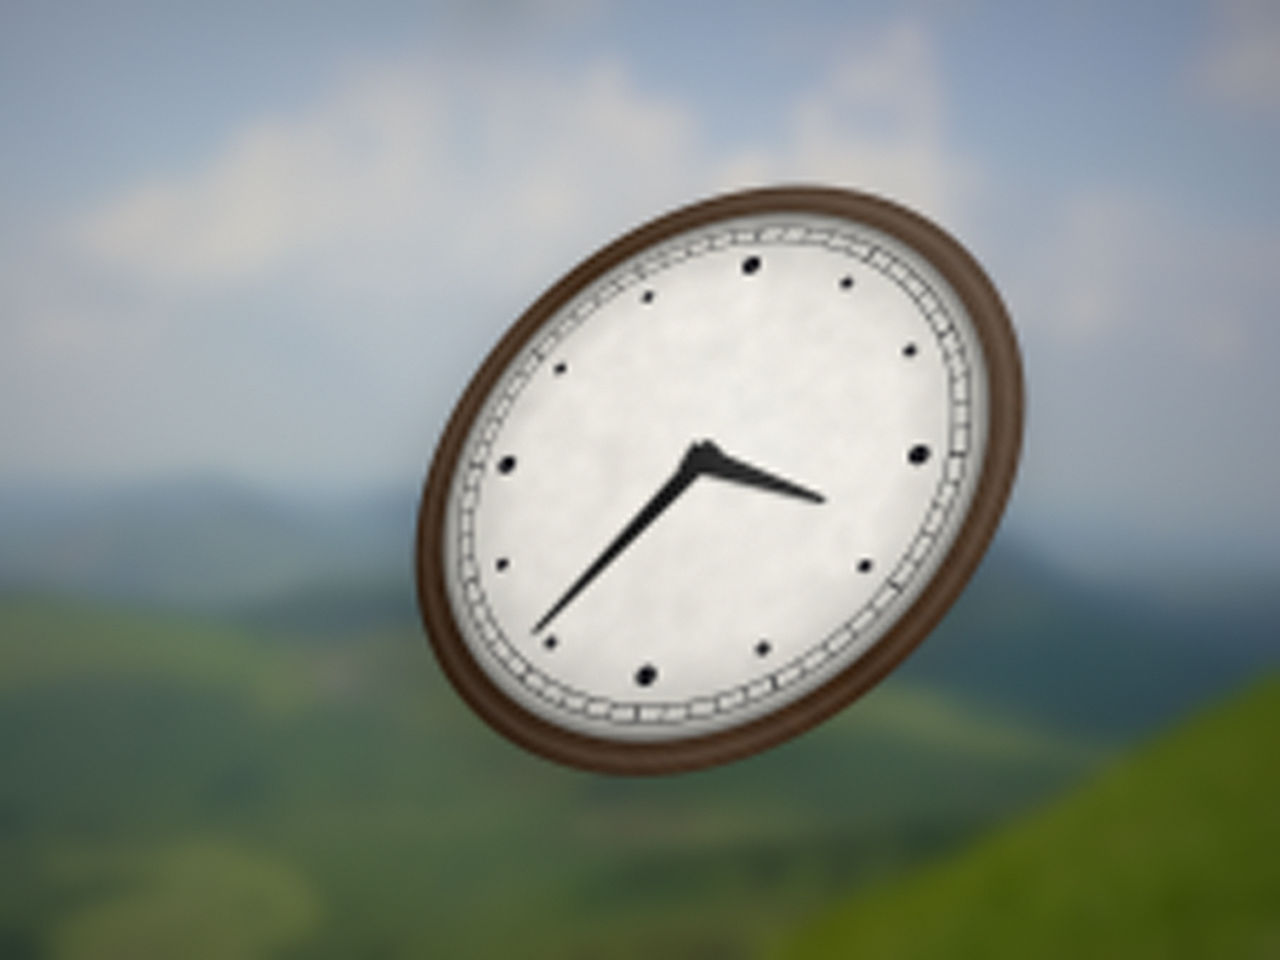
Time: **3:36**
